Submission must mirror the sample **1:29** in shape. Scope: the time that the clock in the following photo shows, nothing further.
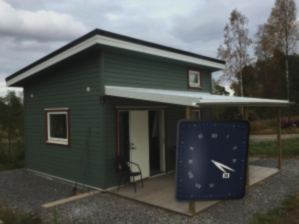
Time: **4:19**
